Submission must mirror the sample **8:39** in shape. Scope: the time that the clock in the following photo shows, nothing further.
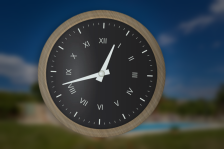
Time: **12:42**
